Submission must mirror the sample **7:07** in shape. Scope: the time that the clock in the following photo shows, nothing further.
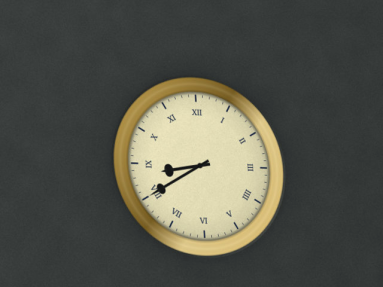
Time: **8:40**
